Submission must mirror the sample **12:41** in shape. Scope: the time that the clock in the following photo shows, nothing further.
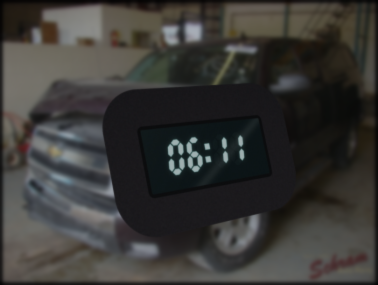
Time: **6:11**
